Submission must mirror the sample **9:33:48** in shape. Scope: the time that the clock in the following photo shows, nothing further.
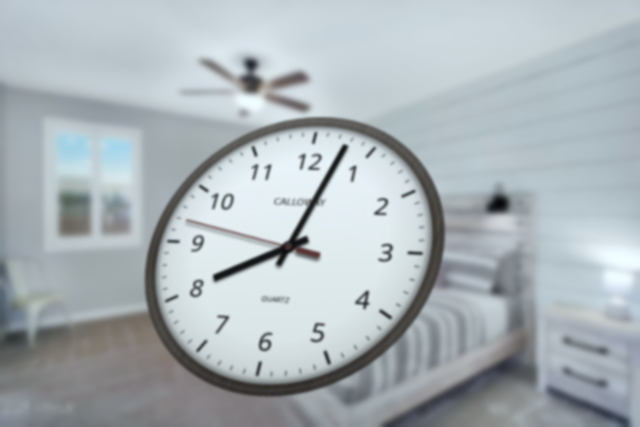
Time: **8:02:47**
